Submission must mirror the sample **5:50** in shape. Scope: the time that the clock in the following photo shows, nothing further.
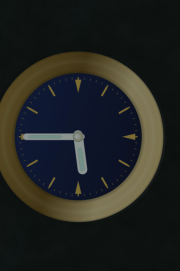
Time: **5:45**
